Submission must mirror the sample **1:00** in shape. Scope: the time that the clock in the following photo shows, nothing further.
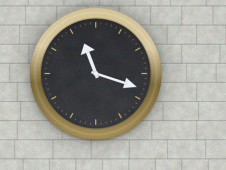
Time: **11:18**
